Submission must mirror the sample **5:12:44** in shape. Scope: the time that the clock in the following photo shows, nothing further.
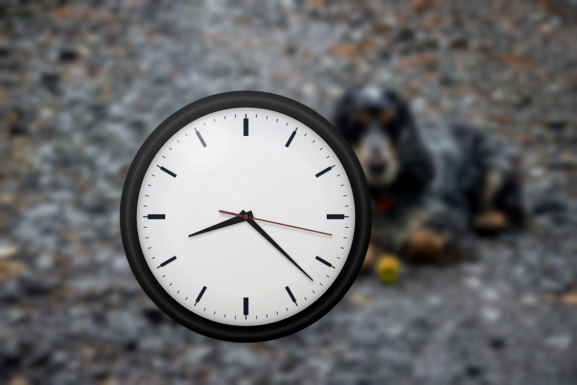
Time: **8:22:17**
